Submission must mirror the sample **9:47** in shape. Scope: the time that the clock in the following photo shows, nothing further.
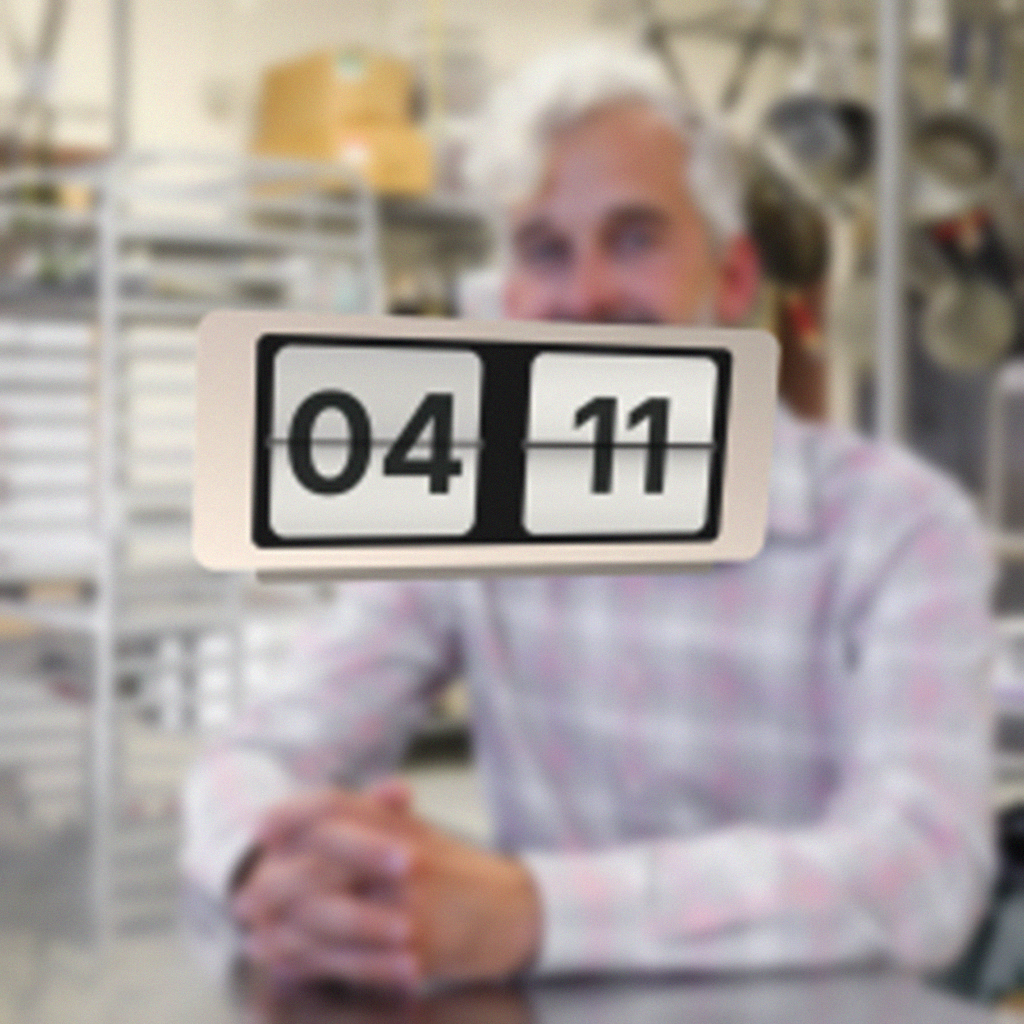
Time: **4:11**
